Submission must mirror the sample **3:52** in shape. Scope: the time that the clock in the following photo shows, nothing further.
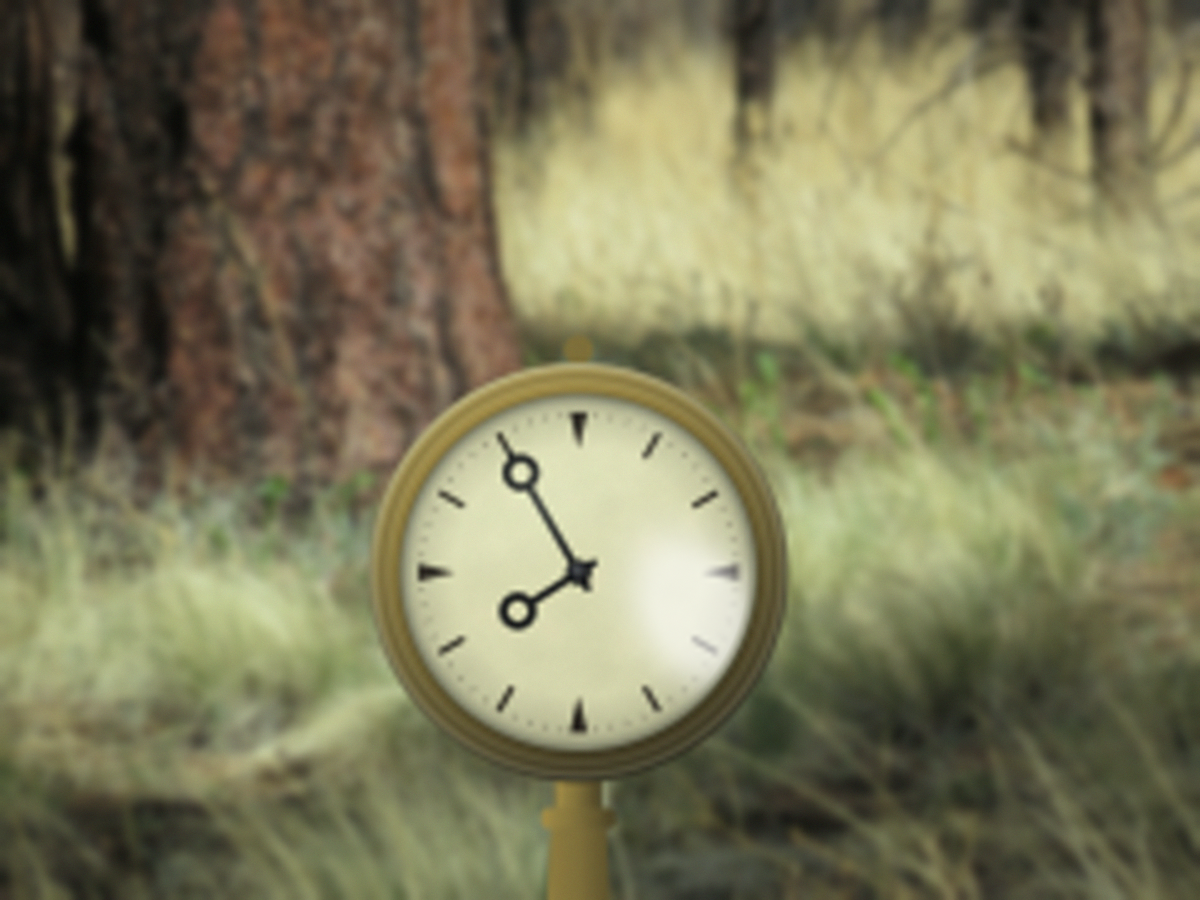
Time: **7:55**
